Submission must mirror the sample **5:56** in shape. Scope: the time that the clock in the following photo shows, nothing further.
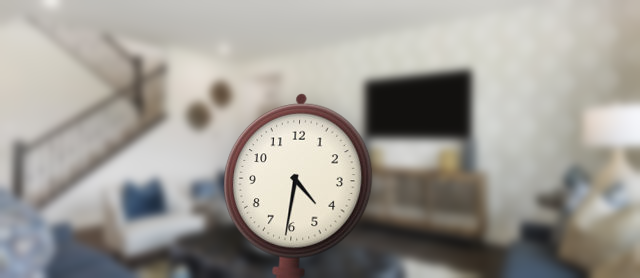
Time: **4:31**
